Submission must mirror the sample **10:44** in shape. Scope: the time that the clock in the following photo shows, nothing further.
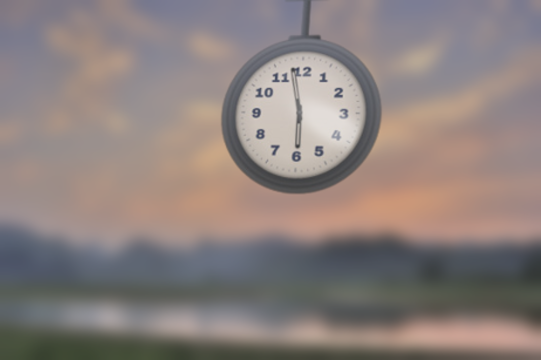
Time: **5:58**
